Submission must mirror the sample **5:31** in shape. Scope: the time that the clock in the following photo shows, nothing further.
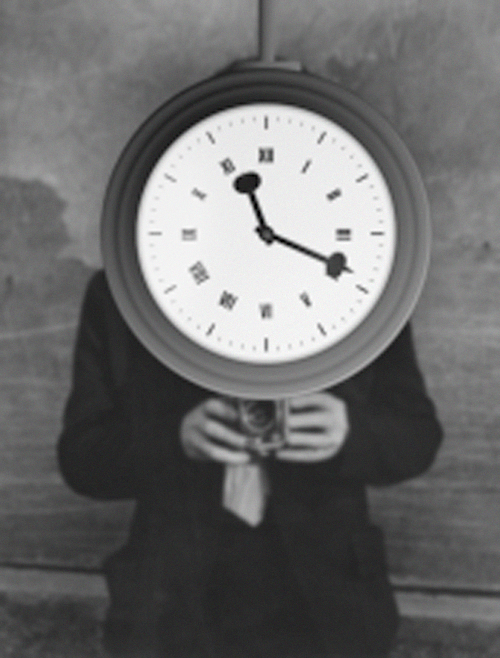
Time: **11:19**
